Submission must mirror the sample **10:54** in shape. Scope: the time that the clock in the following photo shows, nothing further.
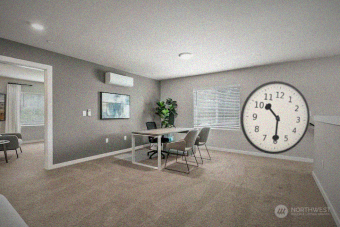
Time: **10:30**
